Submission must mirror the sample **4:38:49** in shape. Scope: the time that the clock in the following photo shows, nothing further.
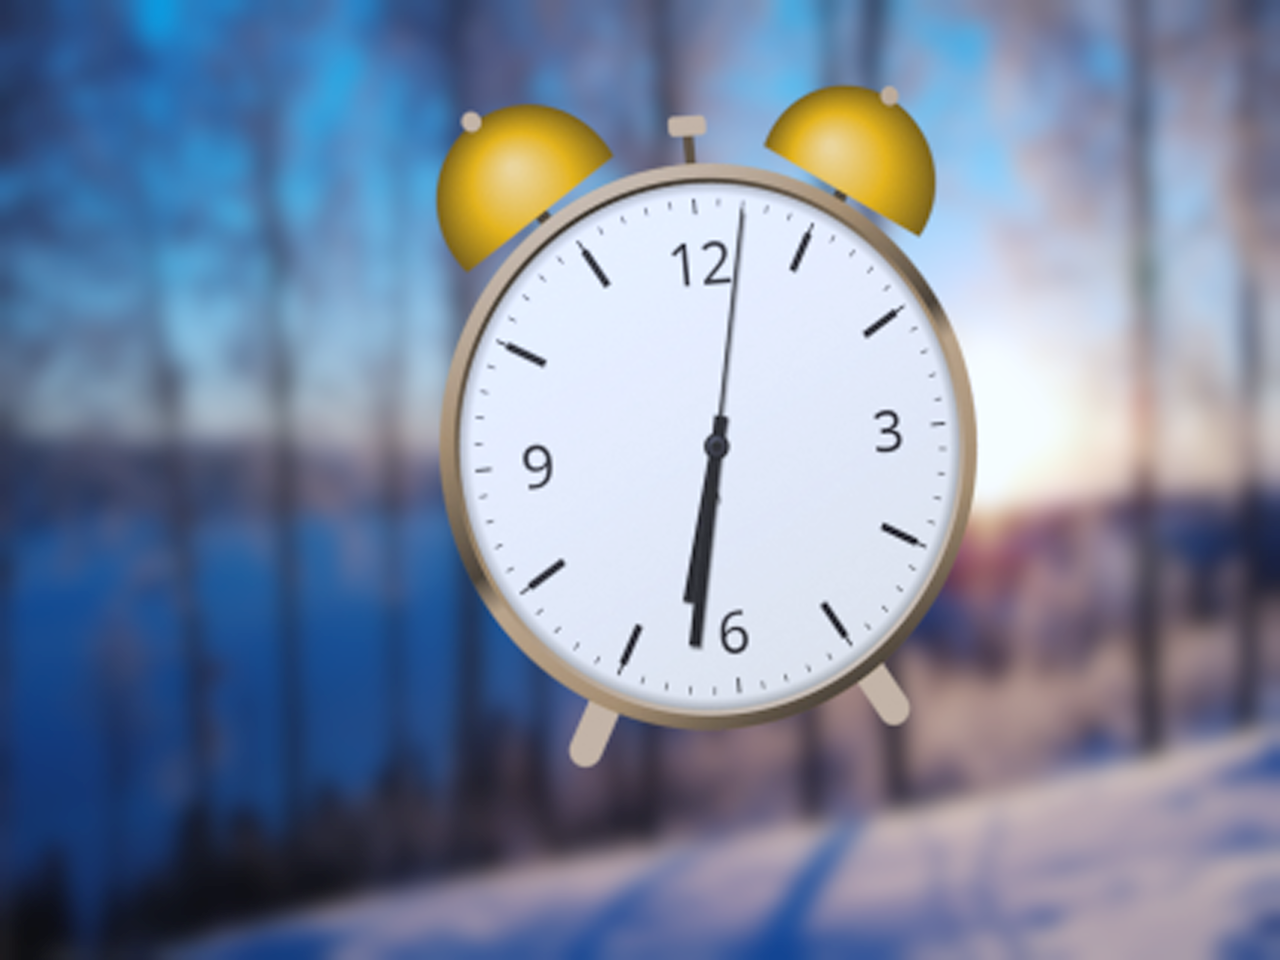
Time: **6:32:02**
